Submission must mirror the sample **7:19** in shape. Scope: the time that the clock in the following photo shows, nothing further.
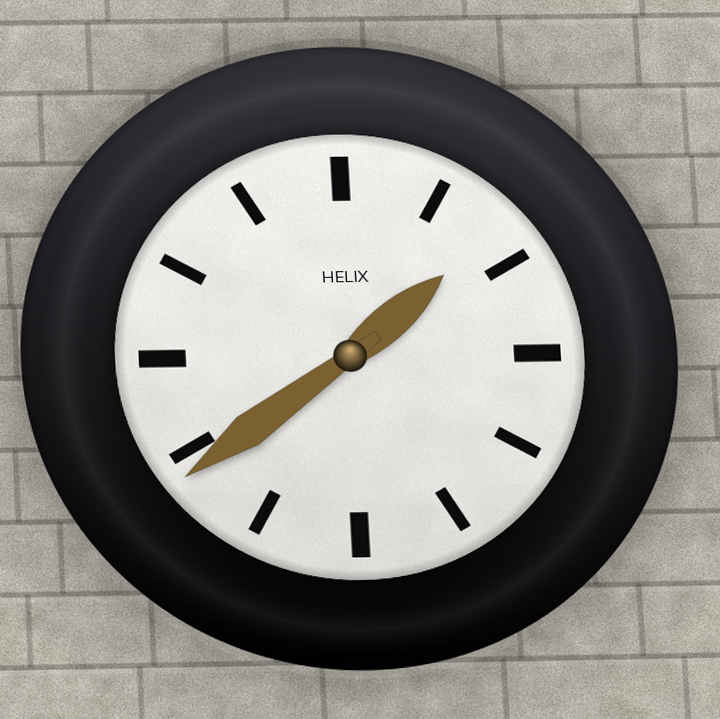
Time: **1:39**
